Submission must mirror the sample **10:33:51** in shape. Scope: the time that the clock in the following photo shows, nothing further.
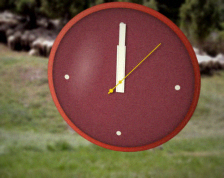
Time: **12:00:07**
